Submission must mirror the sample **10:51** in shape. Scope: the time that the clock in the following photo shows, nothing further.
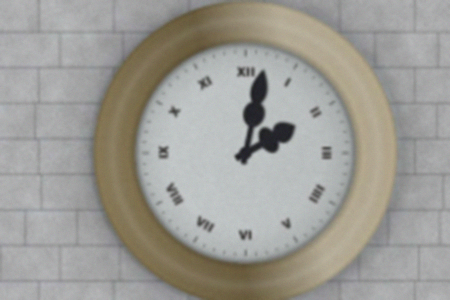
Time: **2:02**
